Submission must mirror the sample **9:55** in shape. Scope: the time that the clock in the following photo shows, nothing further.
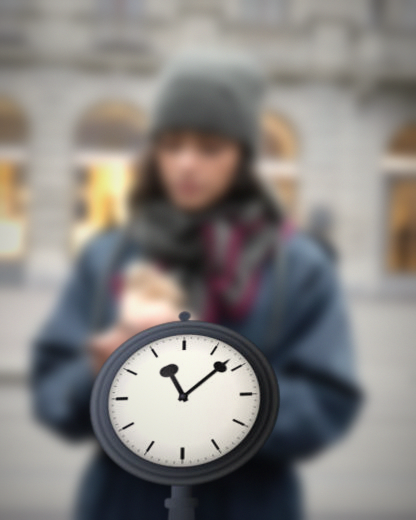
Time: **11:08**
